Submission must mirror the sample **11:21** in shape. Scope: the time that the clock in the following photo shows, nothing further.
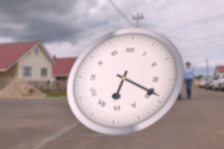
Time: **6:19**
